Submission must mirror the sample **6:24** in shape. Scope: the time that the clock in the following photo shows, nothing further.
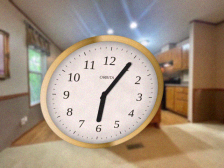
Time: **6:05**
